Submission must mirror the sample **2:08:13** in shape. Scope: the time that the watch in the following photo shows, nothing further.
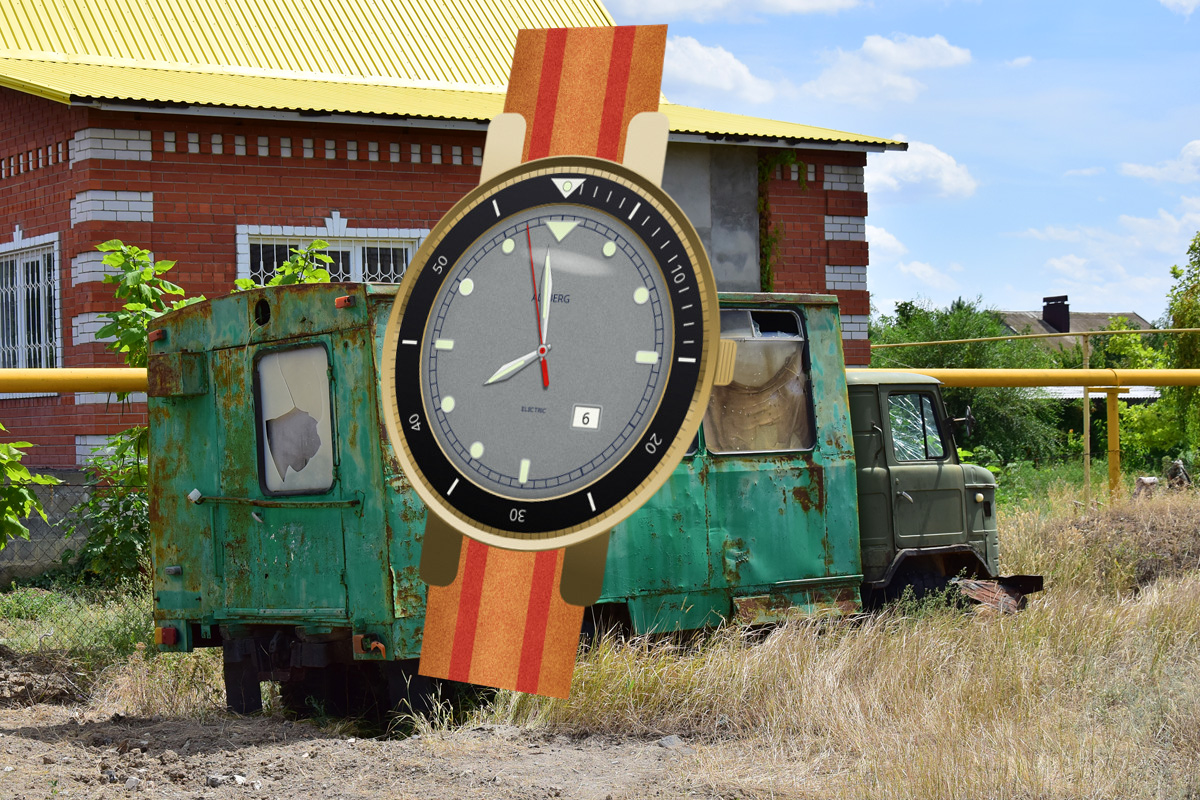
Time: **7:58:57**
